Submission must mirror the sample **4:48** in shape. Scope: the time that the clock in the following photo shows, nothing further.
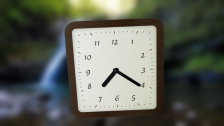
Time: **7:21**
